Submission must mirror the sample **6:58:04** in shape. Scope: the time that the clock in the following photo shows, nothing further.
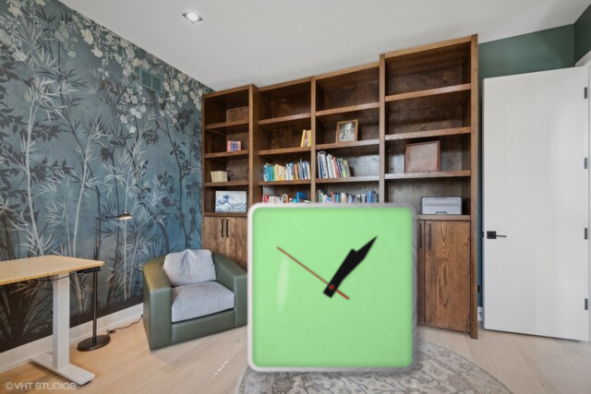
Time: **1:06:51**
